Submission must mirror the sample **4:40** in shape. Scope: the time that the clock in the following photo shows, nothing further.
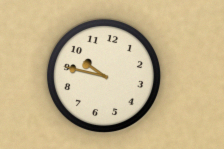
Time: **9:45**
